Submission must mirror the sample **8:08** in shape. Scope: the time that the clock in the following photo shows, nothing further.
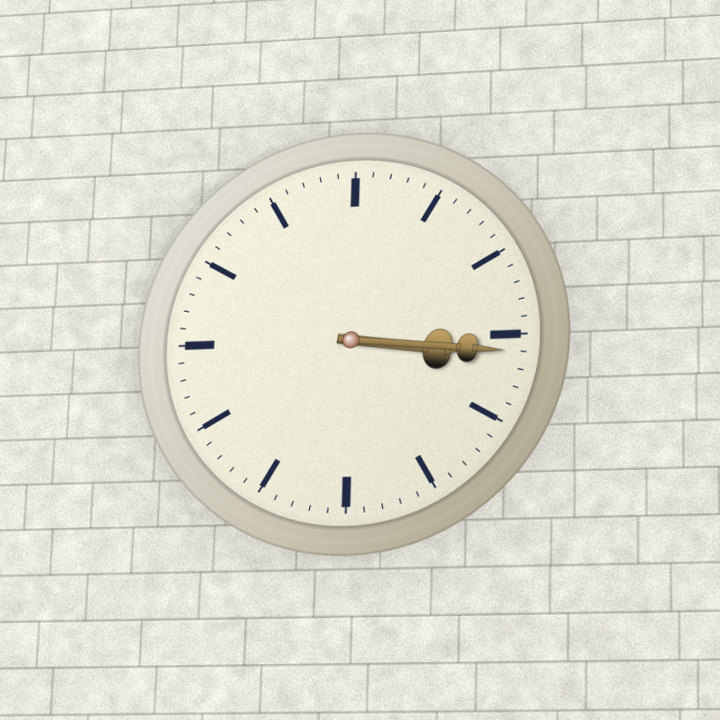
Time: **3:16**
